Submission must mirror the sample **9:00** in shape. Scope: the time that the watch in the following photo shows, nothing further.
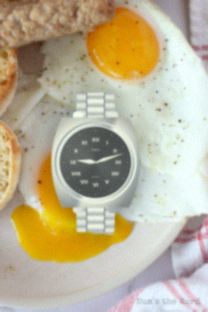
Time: **9:12**
